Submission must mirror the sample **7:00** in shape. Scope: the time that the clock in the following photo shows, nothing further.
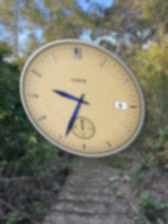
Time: **9:34**
